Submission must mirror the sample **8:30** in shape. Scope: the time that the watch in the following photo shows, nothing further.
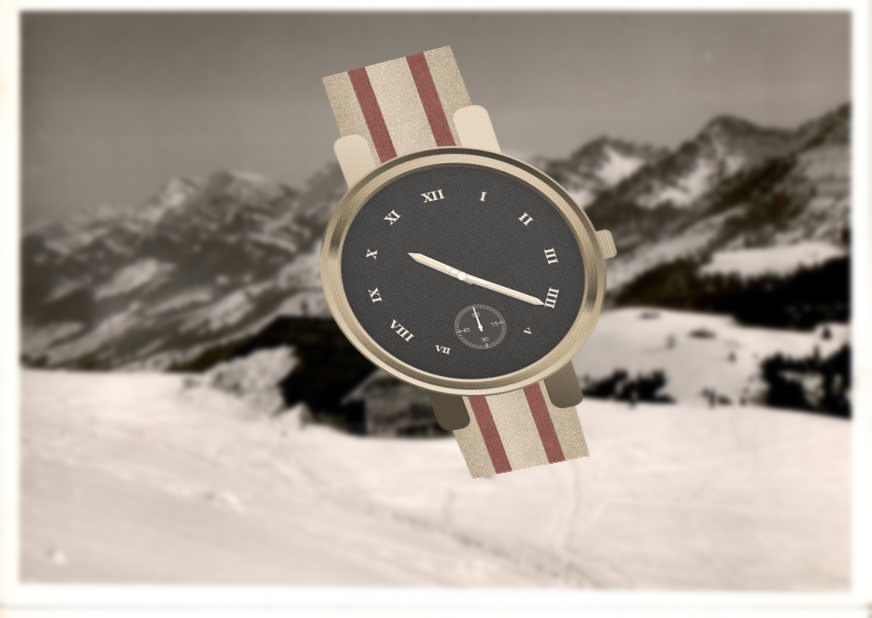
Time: **10:21**
